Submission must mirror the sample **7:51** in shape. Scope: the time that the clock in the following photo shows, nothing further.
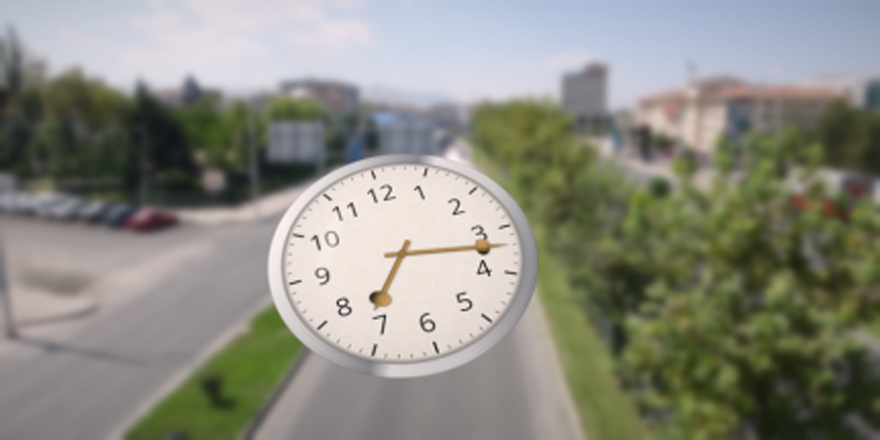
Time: **7:17**
